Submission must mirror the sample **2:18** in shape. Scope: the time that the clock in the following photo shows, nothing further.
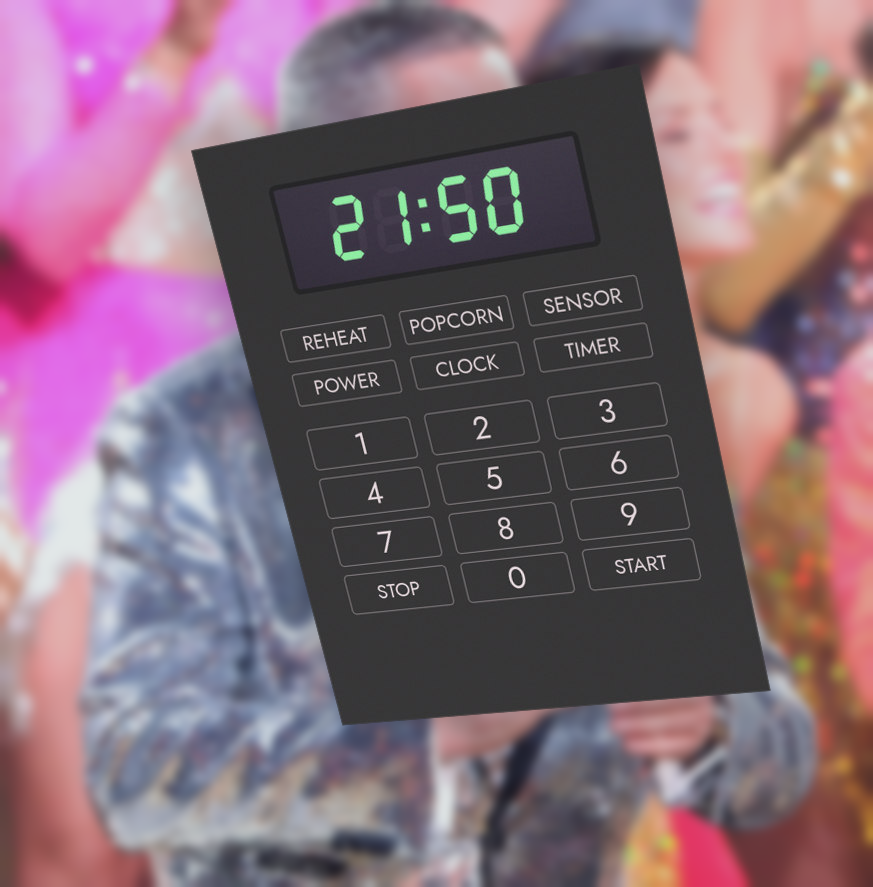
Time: **21:50**
